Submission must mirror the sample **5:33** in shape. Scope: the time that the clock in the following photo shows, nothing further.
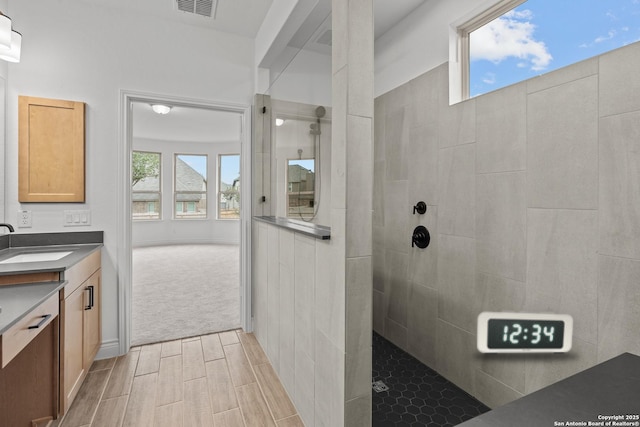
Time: **12:34**
